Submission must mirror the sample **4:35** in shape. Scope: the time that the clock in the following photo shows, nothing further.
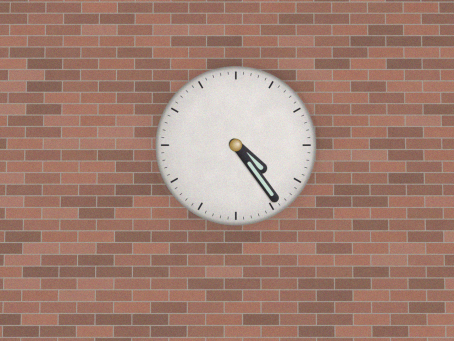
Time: **4:24**
